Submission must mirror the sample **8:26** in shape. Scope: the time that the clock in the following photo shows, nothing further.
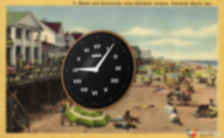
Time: **9:06**
